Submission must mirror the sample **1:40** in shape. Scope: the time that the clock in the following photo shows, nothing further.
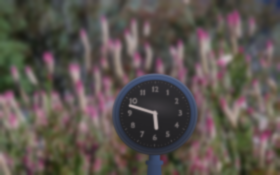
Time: **5:48**
